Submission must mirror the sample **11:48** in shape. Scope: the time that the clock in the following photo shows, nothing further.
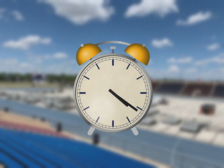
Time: **4:21**
